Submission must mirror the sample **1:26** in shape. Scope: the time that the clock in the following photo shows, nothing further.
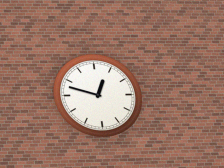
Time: **12:48**
